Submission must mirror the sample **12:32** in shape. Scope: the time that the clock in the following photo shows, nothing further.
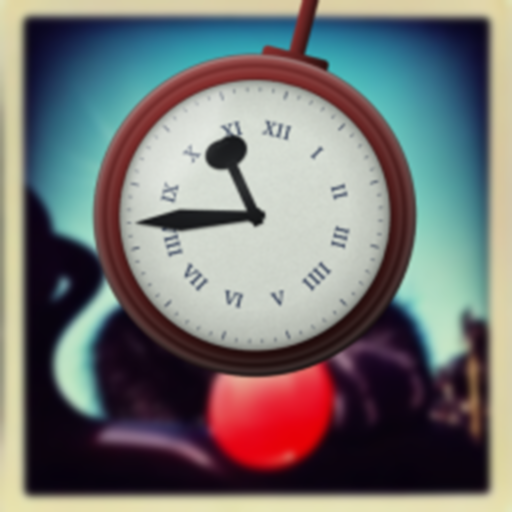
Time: **10:42**
